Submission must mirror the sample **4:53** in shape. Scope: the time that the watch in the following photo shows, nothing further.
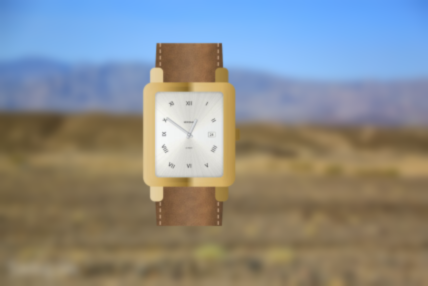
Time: **12:51**
